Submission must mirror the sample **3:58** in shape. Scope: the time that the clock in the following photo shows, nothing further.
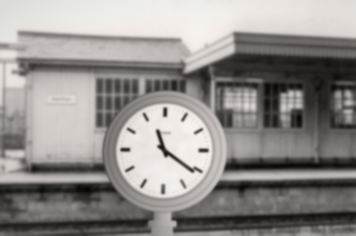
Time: **11:21**
